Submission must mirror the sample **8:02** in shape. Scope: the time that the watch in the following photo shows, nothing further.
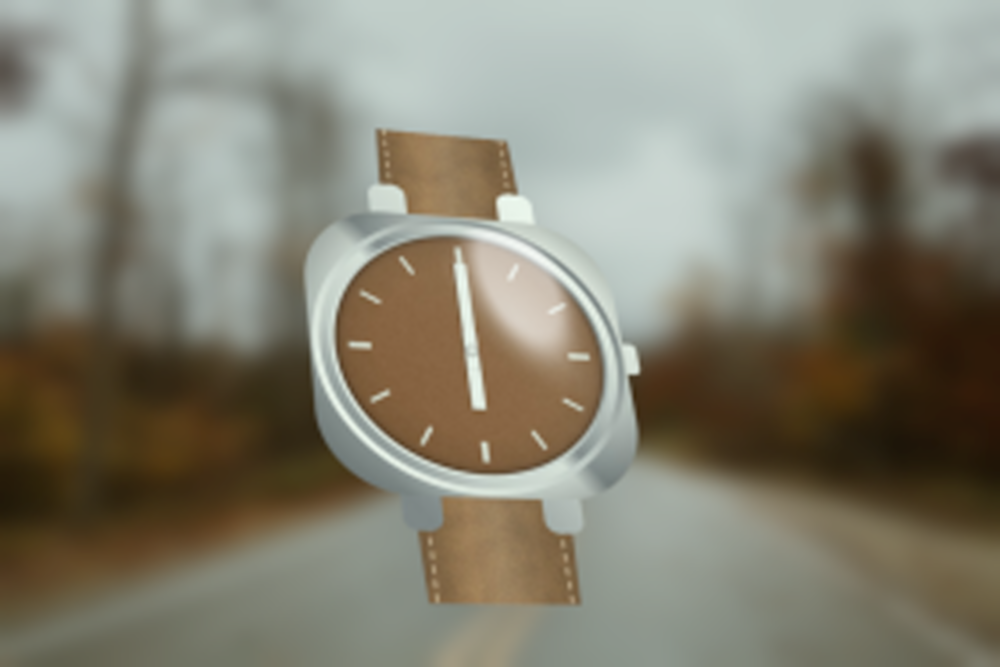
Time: **6:00**
